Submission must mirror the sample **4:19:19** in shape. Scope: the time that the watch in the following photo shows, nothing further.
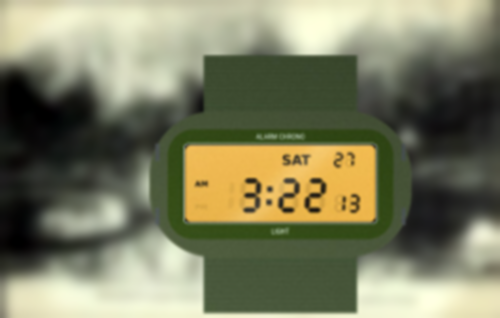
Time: **3:22:13**
